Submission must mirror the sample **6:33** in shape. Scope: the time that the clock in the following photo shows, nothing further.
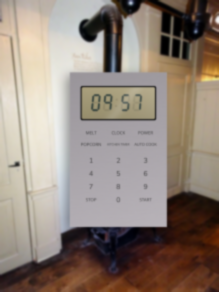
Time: **9:57**
